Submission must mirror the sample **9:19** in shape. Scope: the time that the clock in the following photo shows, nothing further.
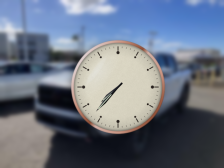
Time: **7:37**
